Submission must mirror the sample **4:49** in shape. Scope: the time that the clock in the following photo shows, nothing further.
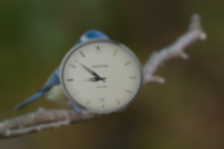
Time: **8:52**
